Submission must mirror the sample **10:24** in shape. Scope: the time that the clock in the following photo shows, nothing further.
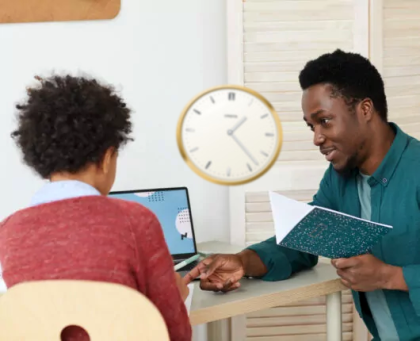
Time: **1:23**
